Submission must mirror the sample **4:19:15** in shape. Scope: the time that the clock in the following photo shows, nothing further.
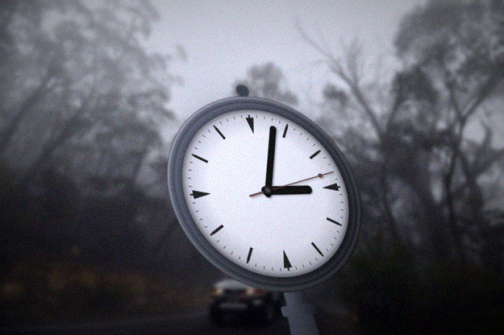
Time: **3:03:13**
